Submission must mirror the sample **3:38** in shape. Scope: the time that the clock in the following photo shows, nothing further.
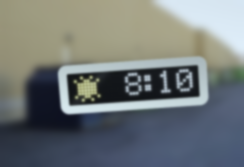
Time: **8:10**
